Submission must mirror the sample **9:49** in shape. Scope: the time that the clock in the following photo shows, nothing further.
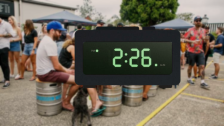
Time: **2:26**
